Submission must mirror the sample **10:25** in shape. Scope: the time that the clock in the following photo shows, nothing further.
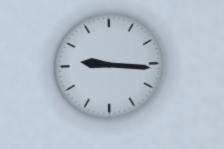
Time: **9:16**
